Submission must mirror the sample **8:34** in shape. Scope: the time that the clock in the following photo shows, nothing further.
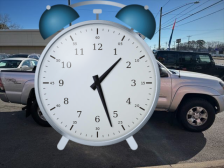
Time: **1:27**
